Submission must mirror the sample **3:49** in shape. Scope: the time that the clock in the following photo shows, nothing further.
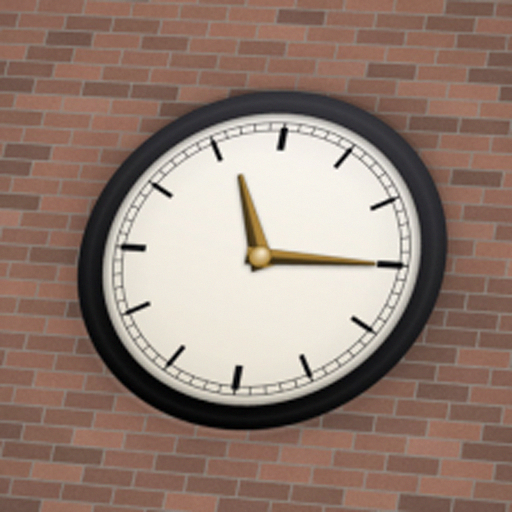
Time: **11:15**
